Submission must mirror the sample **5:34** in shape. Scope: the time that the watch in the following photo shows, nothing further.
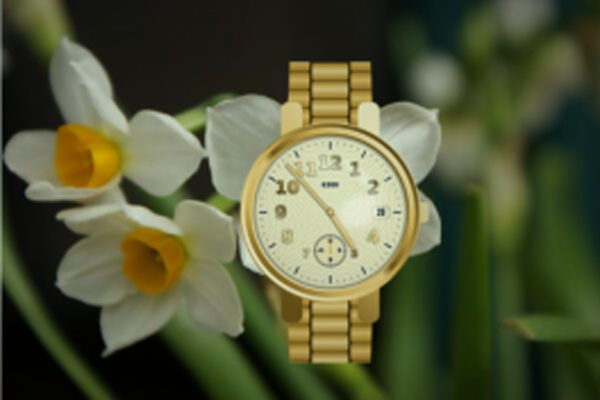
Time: **4:53**
